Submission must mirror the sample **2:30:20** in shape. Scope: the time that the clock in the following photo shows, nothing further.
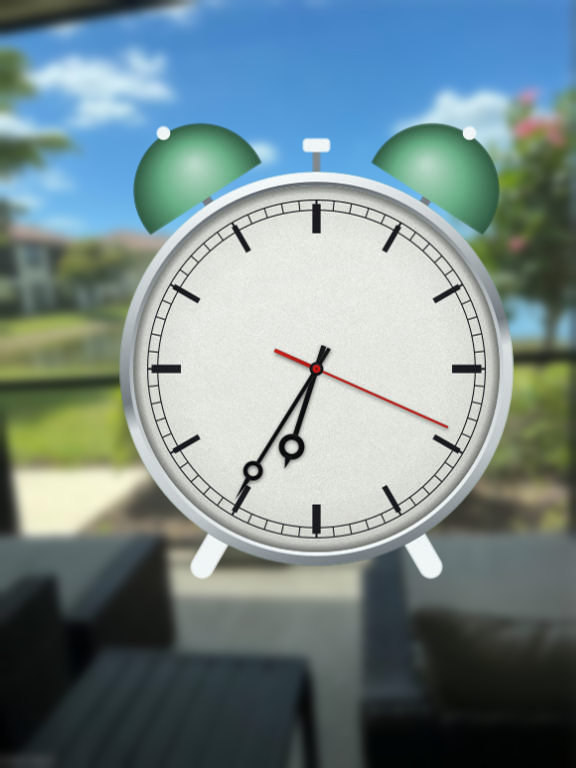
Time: **6:35:19**
